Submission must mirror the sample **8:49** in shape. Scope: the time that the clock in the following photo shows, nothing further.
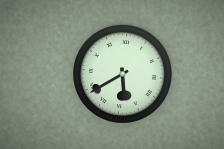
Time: **5:39**
